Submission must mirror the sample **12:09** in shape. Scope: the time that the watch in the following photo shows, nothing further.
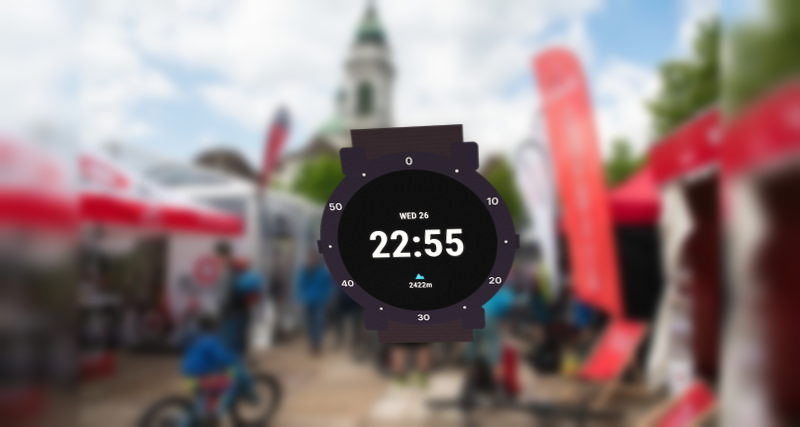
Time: **22:55**
